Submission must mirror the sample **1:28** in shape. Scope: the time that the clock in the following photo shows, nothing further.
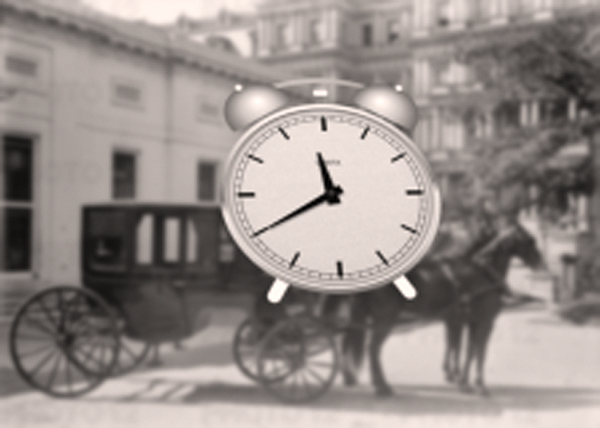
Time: **11:40**
